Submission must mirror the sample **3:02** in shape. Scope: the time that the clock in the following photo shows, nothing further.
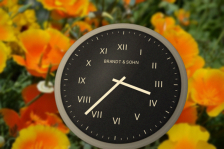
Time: **3:37**
